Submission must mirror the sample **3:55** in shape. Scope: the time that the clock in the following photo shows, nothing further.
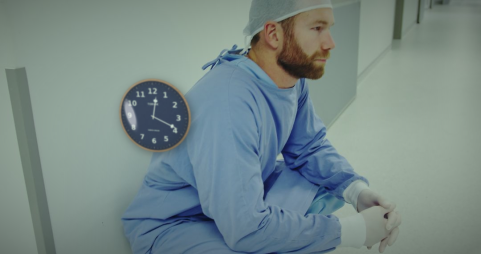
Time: **12:19**
